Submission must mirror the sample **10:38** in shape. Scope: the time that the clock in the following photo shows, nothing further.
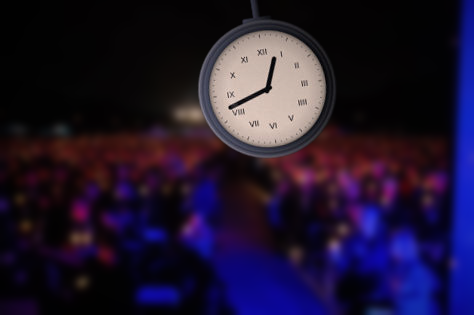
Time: **12:42**
